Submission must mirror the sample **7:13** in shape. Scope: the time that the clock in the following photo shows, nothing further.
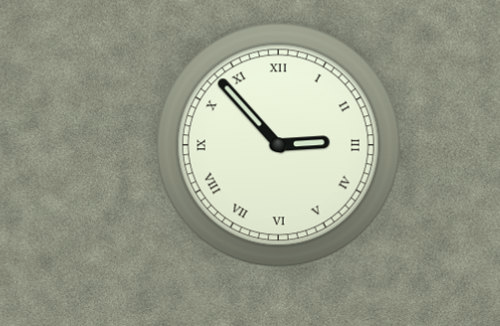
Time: **2:53**
